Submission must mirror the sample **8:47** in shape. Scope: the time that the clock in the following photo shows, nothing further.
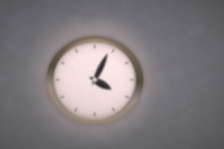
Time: **4:04**
